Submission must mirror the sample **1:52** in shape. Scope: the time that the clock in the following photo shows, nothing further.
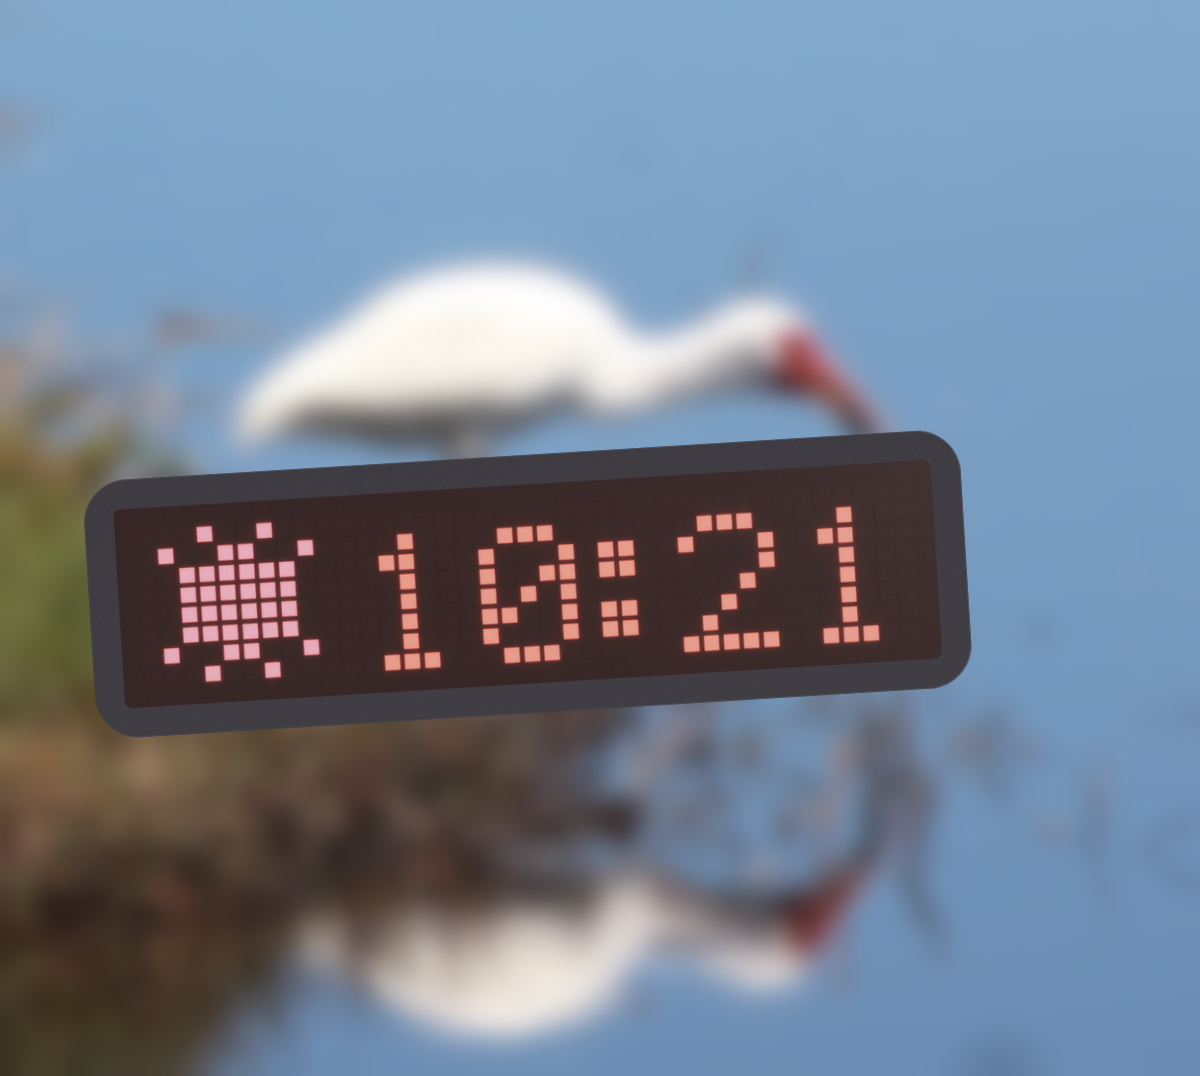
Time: **10:21**
